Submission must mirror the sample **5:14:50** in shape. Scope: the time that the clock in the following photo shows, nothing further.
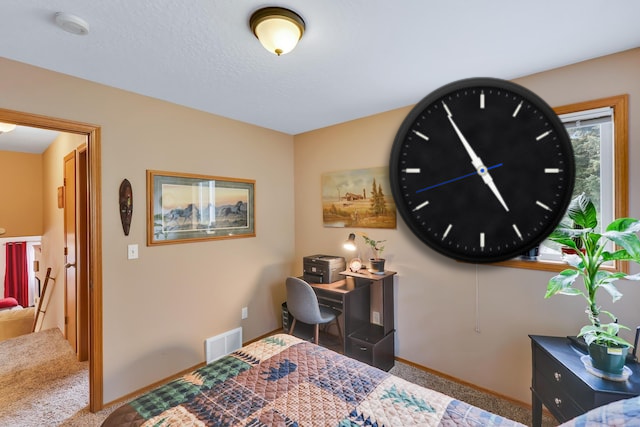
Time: **4:54:42**
